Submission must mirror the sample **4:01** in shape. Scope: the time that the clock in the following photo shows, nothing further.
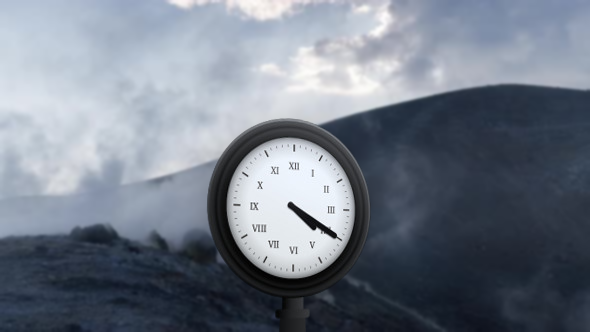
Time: **4:20**
